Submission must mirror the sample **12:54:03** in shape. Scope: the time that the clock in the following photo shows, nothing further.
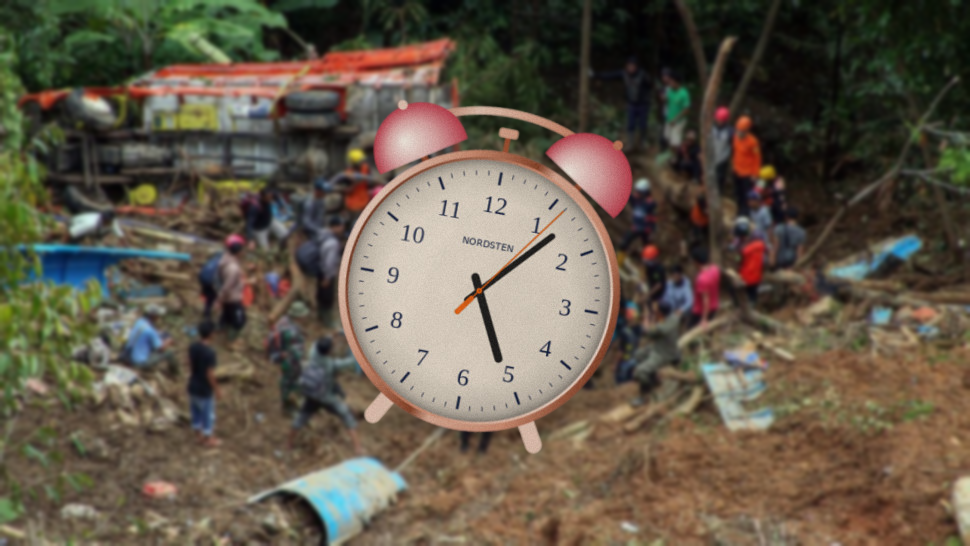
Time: **5:07:06**
